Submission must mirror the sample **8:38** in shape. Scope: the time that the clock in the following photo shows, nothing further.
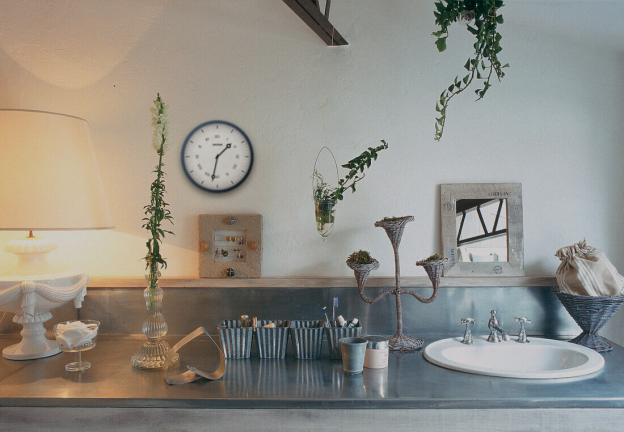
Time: **1:32**
